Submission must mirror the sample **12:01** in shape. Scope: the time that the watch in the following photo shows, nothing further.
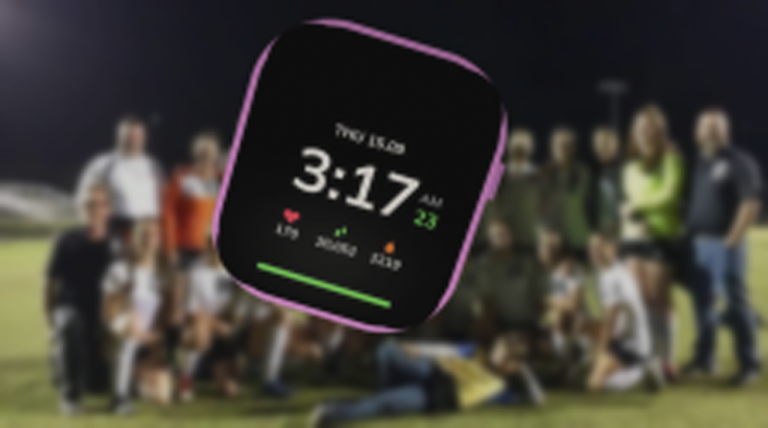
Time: **3:17**
